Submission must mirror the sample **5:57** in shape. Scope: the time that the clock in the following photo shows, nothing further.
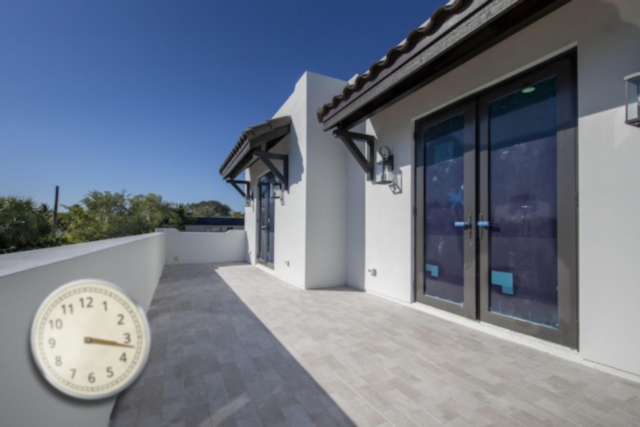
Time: **3:17**
